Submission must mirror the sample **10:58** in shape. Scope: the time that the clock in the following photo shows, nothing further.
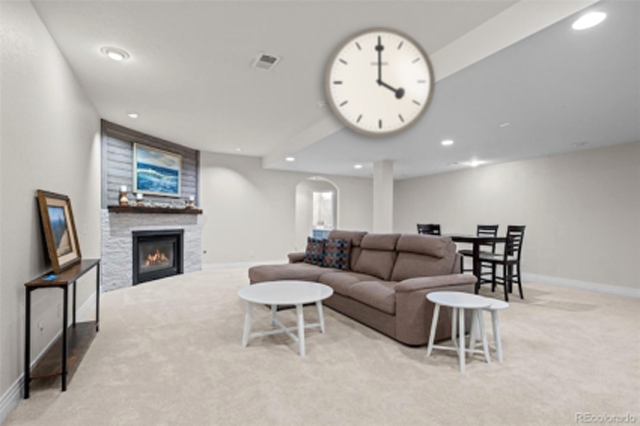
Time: **4:00**
